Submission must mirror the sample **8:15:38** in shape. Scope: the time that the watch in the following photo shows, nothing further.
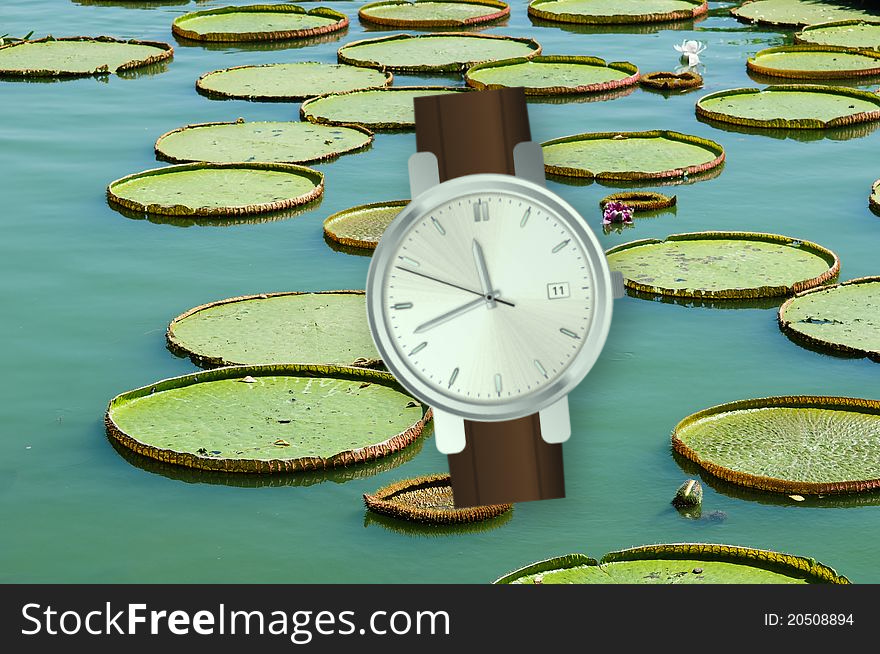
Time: **11:41:49**
